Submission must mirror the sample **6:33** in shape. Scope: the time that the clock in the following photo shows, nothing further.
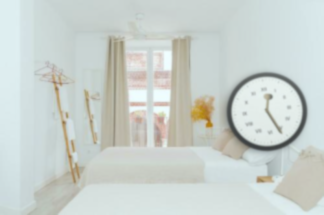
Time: **12:26**
